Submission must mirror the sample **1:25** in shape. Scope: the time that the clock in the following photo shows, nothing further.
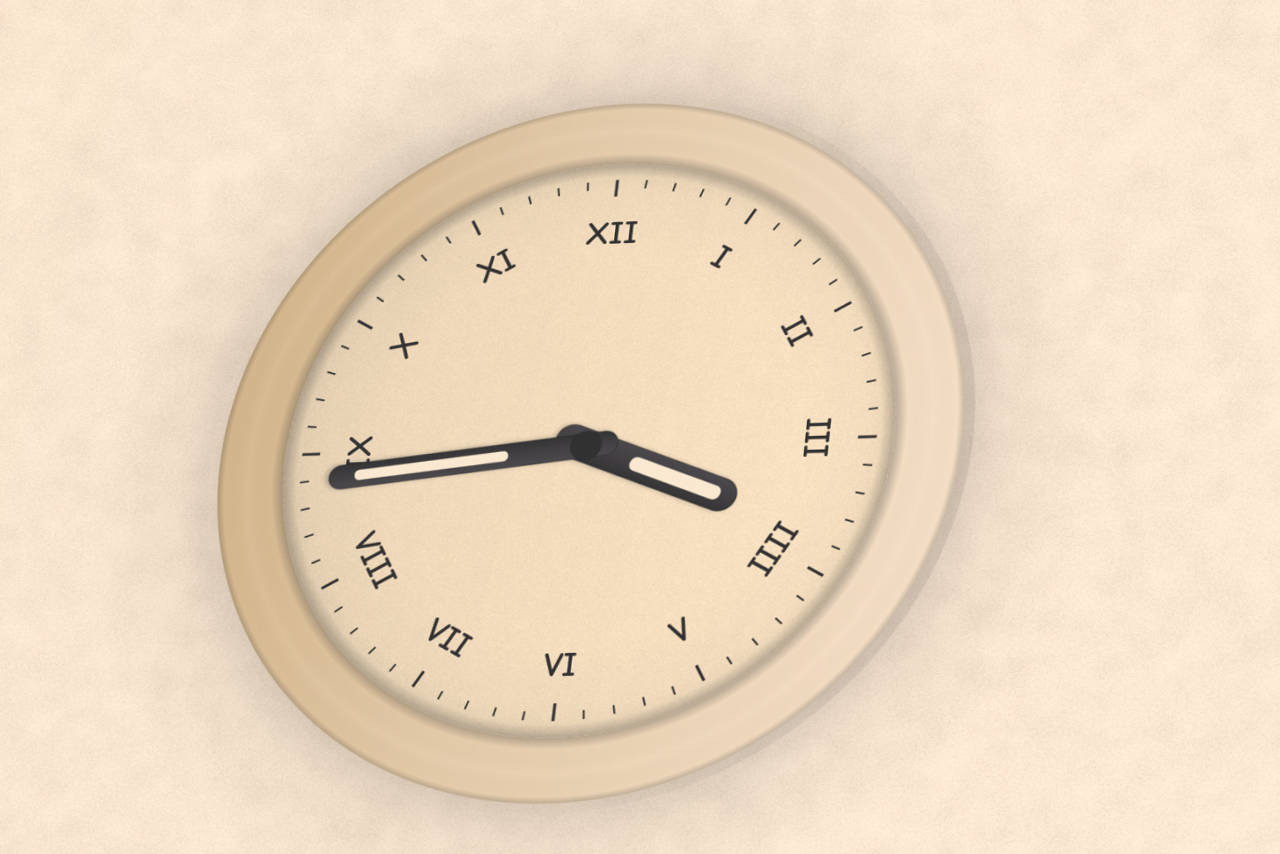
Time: **3:44**
